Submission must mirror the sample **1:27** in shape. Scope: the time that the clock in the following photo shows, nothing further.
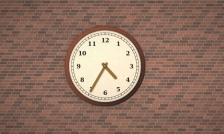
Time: **4:35**
